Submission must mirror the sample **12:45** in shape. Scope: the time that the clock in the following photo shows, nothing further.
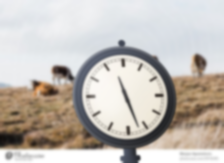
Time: **11:27**
